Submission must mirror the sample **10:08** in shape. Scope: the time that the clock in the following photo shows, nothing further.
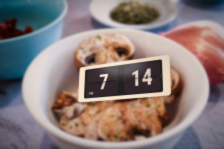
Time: **7:14**
